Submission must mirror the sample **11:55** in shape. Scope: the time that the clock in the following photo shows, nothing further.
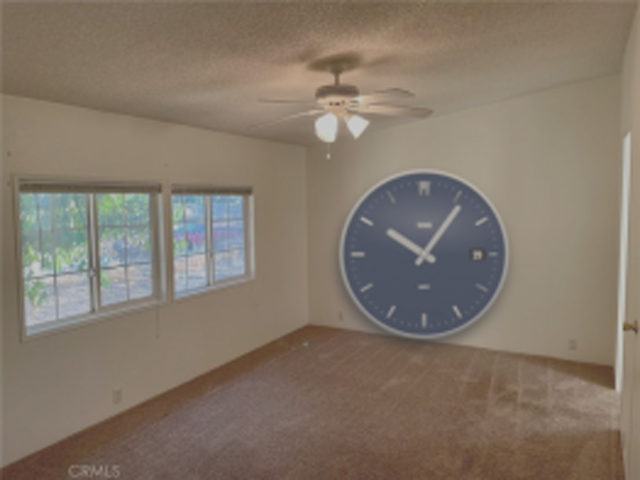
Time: **10:06**
